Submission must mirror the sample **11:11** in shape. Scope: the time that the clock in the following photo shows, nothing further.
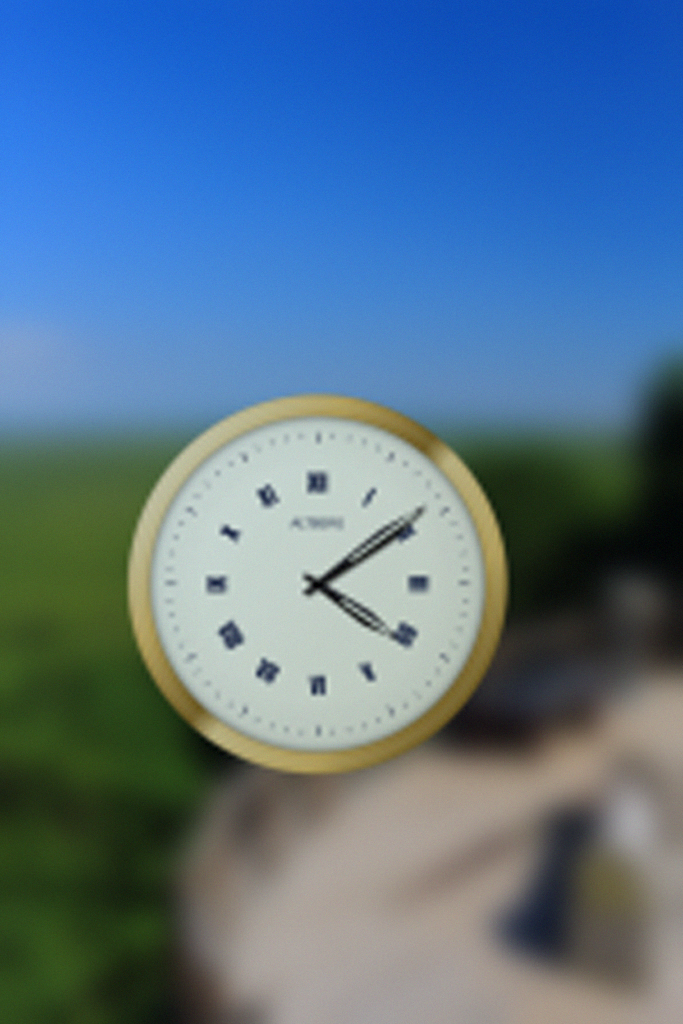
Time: **4:09**
